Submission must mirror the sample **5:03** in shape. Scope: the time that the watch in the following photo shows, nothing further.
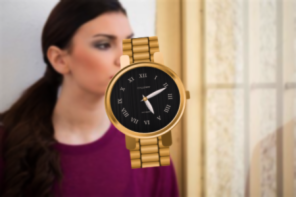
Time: **5:11**
